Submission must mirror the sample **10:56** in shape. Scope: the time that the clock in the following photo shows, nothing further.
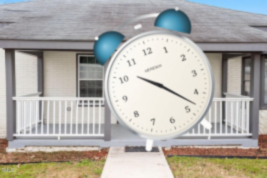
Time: **10:23**
